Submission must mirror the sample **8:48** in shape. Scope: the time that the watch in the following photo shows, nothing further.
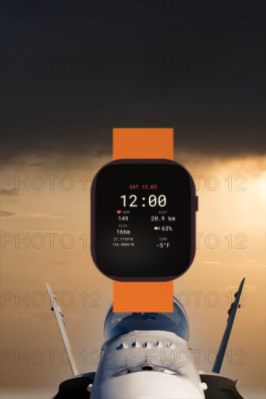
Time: **12:00**
